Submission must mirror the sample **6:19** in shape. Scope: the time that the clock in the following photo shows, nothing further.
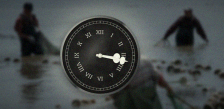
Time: **3:17**
